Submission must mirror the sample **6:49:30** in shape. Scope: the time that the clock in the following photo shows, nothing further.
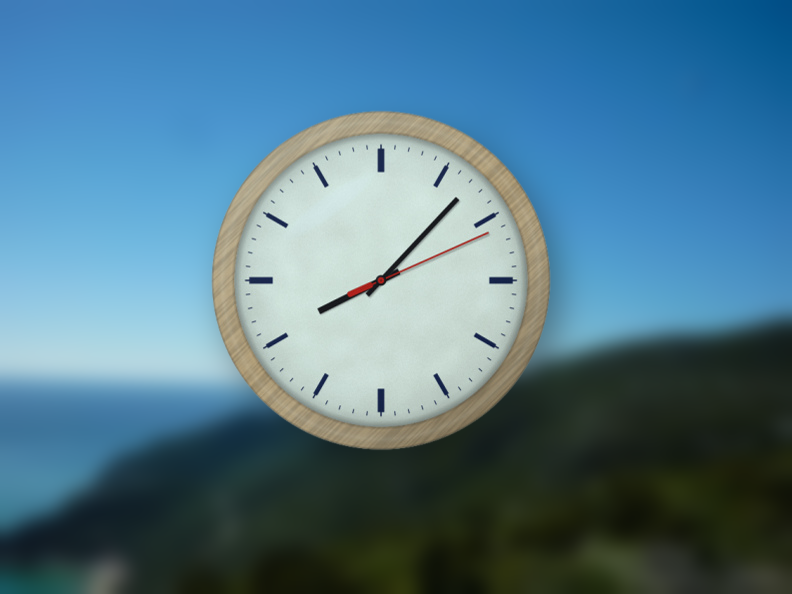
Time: **8:07:11**
